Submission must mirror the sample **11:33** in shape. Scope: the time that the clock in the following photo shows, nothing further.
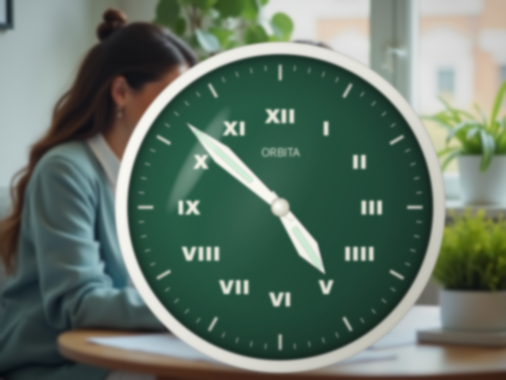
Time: **4:52**
